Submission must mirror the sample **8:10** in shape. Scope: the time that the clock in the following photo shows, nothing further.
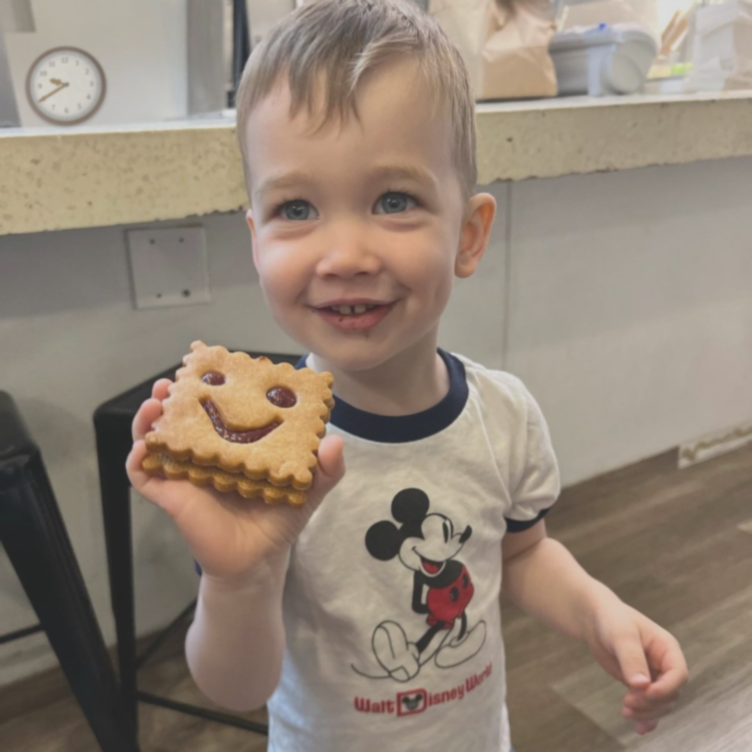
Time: **9:40**
